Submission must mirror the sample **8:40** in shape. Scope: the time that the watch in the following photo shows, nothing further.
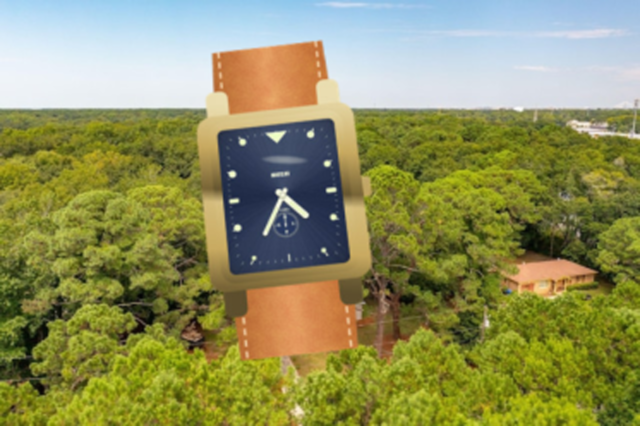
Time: **4:35**
